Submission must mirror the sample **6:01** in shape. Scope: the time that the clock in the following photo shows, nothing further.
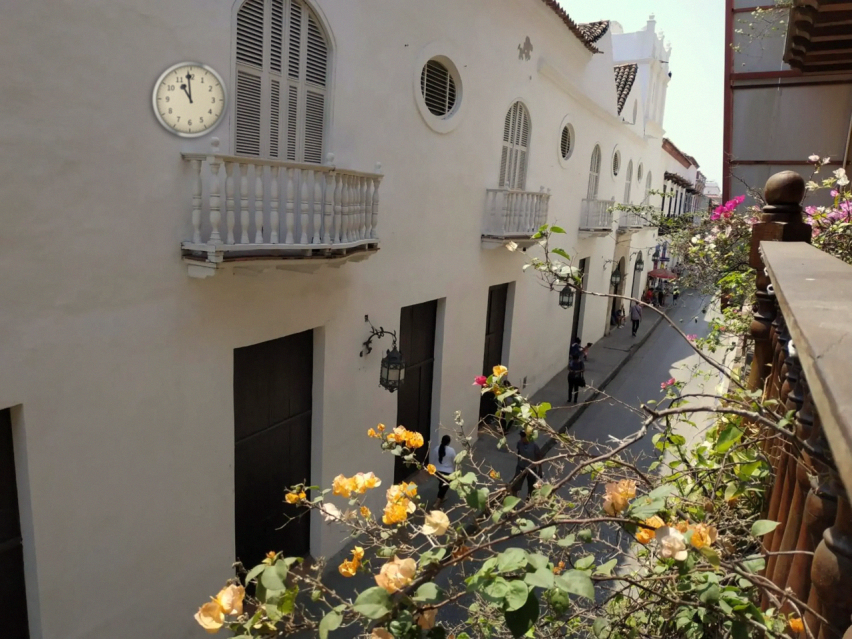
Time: **10:59**
